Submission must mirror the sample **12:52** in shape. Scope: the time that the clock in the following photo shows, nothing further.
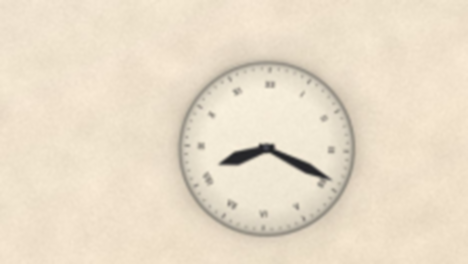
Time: **8:19**
